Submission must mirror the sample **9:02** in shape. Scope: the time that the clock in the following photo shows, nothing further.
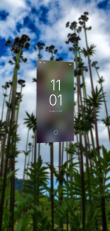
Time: **11:01**
